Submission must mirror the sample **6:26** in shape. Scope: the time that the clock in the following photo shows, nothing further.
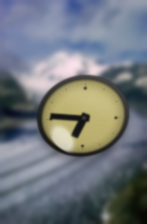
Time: **6:46**
